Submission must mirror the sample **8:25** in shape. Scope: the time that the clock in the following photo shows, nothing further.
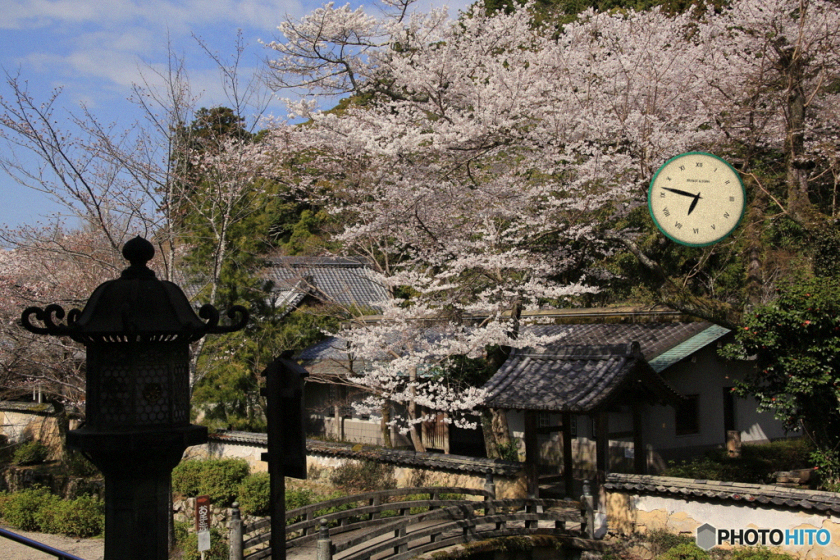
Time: **6:47**
